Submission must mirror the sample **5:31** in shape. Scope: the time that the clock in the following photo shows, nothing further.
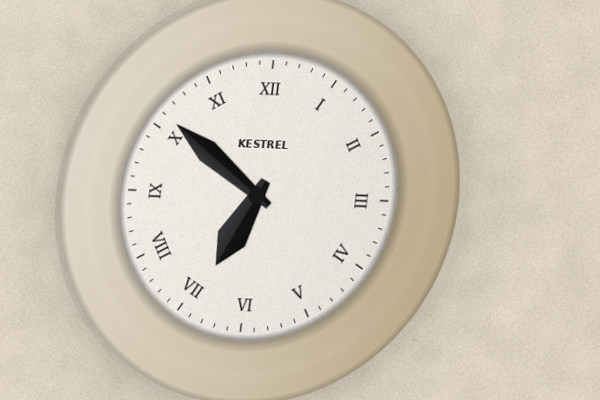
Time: **6:51**
